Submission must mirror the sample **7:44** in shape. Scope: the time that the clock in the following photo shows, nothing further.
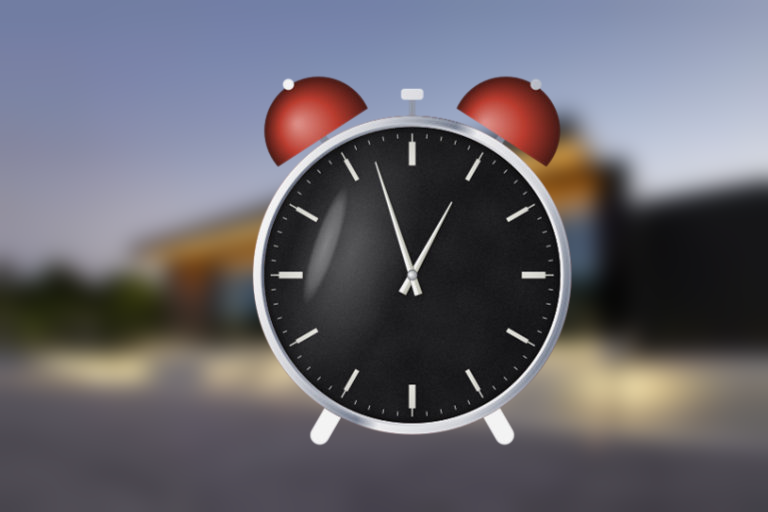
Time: **12:57**
